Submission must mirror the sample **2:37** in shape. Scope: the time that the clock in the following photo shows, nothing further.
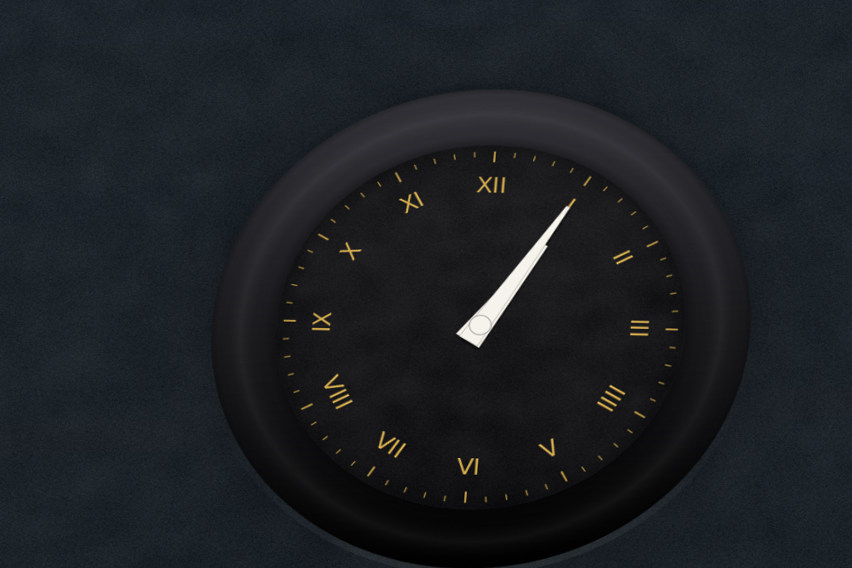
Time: **1:05**
